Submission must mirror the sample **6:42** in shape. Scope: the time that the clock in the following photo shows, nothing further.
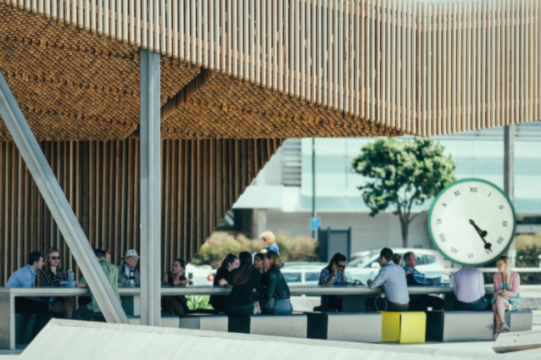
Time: **4:24**
